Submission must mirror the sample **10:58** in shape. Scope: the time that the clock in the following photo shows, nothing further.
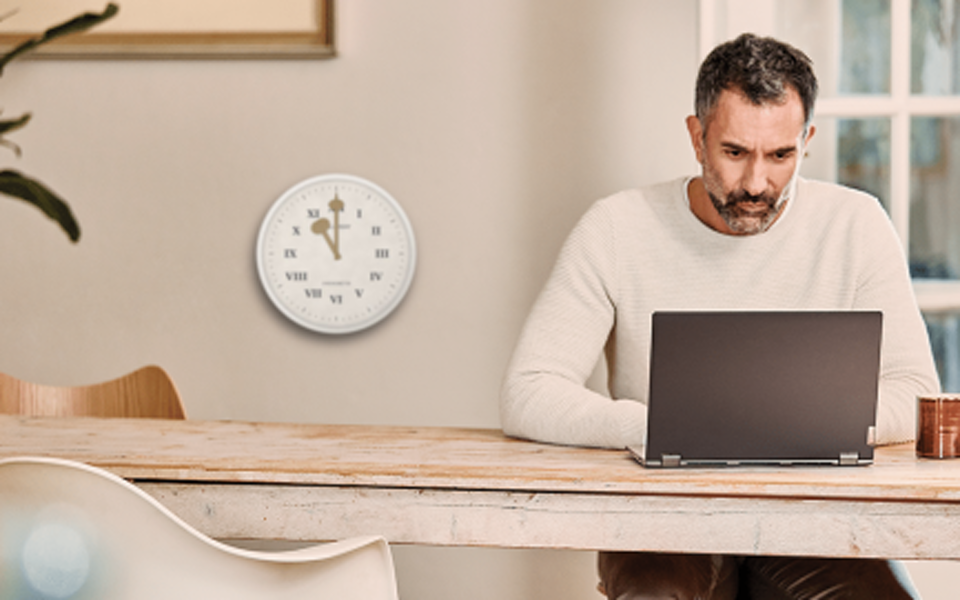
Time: **11:00**
